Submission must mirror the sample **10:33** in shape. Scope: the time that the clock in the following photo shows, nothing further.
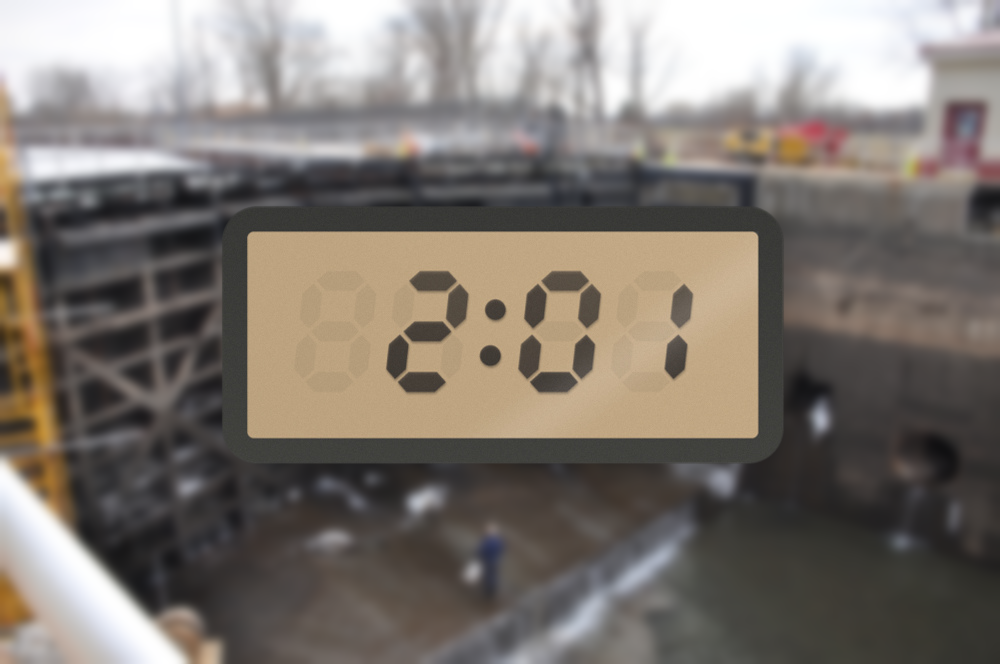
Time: **2:01**
